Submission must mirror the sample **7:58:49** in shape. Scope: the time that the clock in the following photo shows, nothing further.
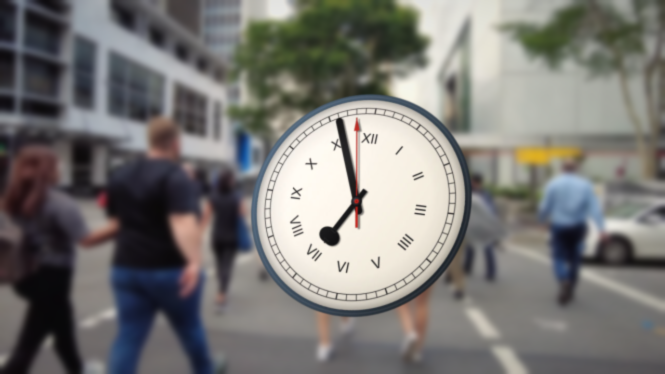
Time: **6:55:58**
